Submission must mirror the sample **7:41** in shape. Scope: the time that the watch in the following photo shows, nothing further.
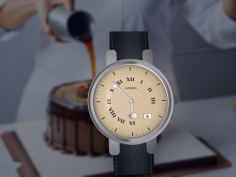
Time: **5:53**
